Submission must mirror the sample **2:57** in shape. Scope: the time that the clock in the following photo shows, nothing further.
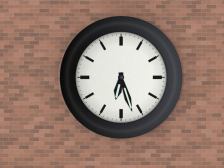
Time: **6:27**
